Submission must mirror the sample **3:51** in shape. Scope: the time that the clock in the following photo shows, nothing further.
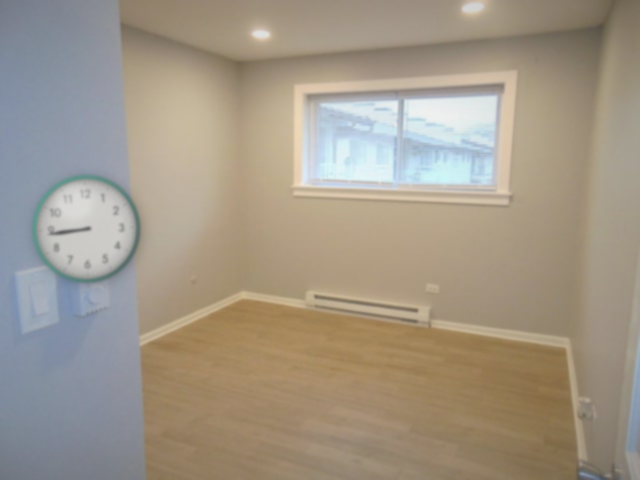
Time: **8:44**
